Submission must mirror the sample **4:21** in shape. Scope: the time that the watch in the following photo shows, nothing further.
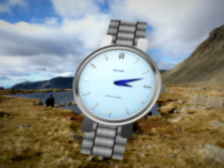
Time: **3:12**
